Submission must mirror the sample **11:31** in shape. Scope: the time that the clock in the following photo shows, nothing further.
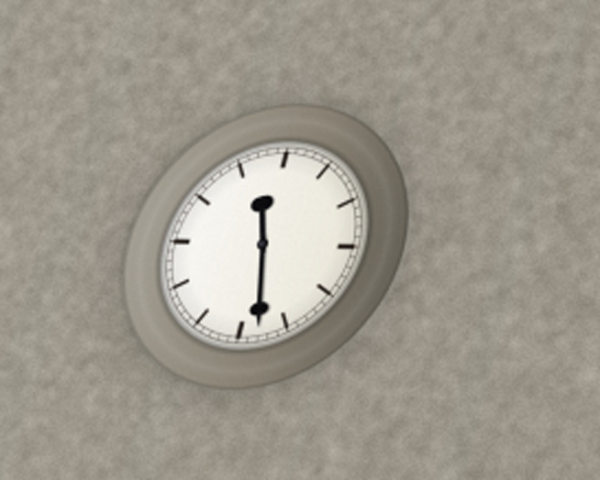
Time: **11:28**
